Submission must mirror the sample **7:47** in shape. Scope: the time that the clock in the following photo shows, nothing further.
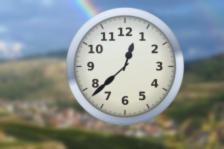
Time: **12:38**
